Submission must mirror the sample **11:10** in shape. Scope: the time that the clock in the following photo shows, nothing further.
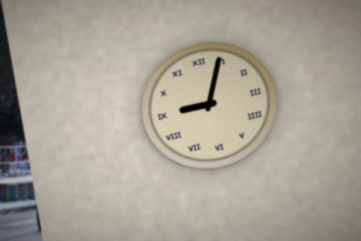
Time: **9:04**
